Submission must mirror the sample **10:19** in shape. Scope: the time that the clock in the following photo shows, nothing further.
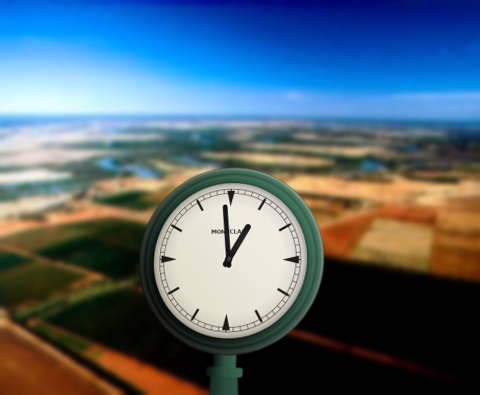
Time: **12:59**
